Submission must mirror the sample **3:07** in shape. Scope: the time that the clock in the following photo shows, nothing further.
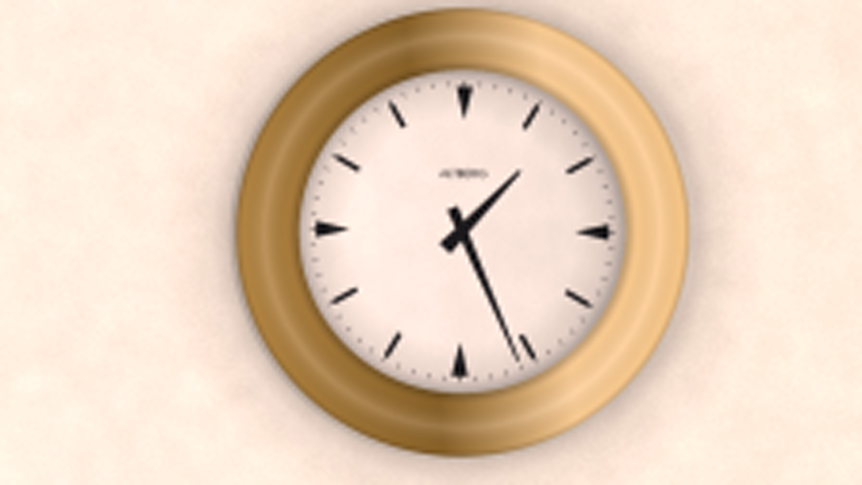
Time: **1:26**
